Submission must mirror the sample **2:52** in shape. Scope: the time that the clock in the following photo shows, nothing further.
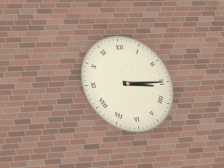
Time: **3:15**
